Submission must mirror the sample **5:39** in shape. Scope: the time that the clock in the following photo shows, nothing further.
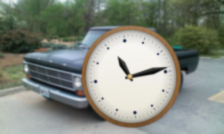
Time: **11:14**
